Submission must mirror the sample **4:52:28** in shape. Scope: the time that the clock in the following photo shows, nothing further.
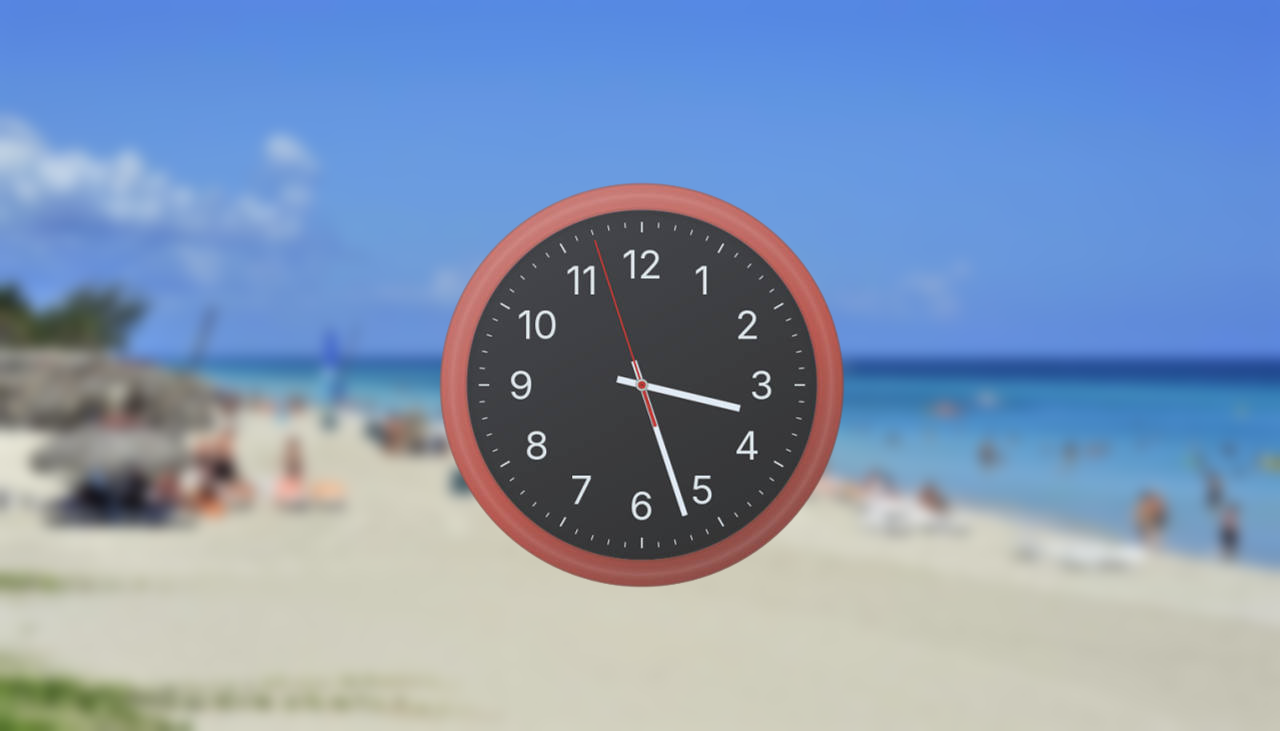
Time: **3:26:57**
